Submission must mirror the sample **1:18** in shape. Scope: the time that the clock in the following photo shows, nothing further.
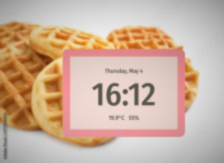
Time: **16:12**
